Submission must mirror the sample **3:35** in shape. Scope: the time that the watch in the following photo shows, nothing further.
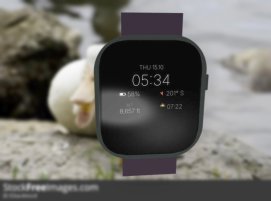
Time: **5:34**
